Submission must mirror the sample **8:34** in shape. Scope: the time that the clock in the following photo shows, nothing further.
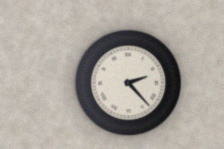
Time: **2:23**
